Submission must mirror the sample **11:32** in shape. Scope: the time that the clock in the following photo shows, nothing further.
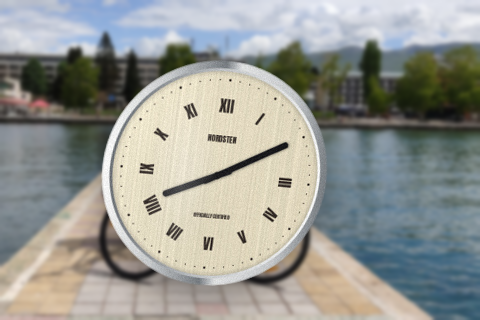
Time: **8:10**
